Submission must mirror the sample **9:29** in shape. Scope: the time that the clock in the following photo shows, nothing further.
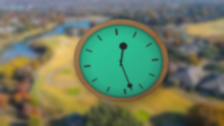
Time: **12:28**
